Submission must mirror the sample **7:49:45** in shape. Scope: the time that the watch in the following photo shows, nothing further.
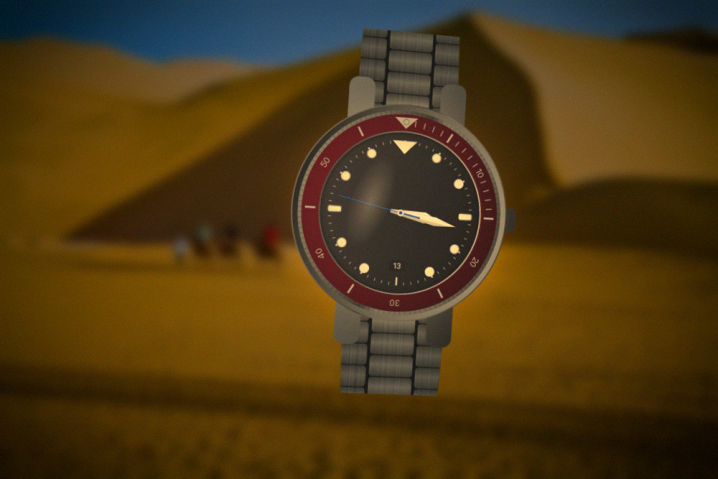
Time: **3:16:47**
